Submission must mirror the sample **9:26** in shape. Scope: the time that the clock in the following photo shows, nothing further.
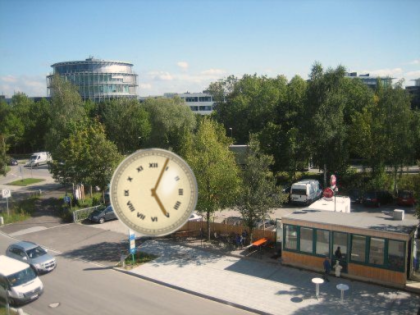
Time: **5:04**
